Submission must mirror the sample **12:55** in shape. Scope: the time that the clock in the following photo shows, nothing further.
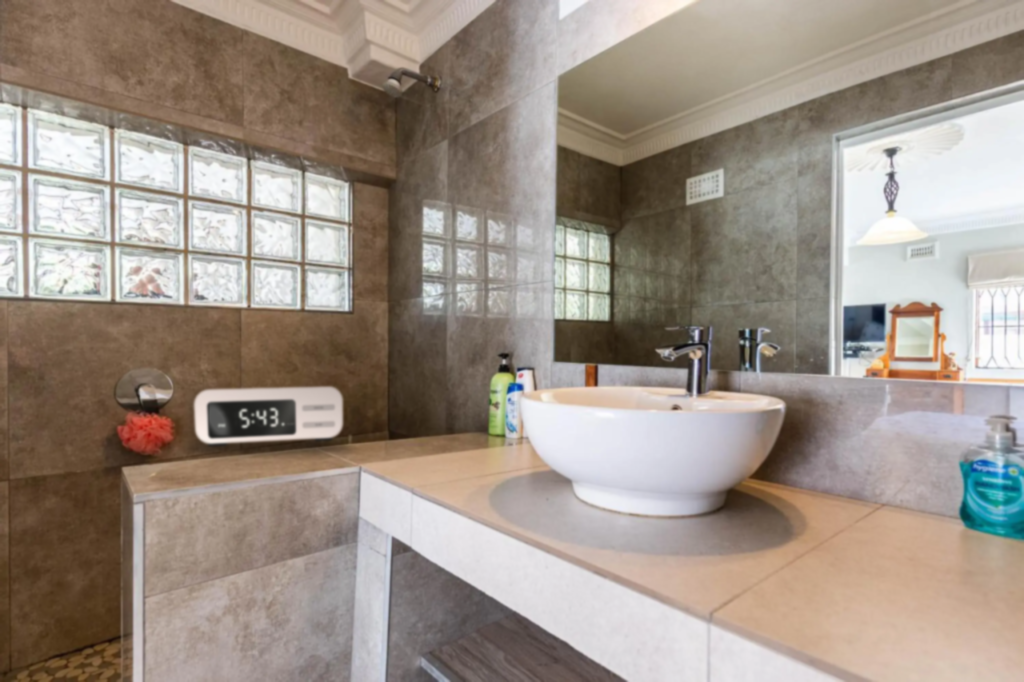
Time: **5:43**
